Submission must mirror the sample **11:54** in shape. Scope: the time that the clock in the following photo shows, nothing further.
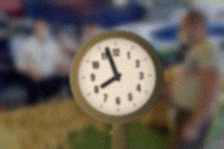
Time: **7:57**
